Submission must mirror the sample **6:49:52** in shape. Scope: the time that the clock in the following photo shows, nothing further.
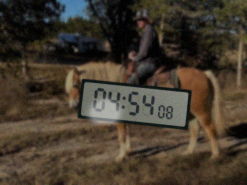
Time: **4:54:08**
